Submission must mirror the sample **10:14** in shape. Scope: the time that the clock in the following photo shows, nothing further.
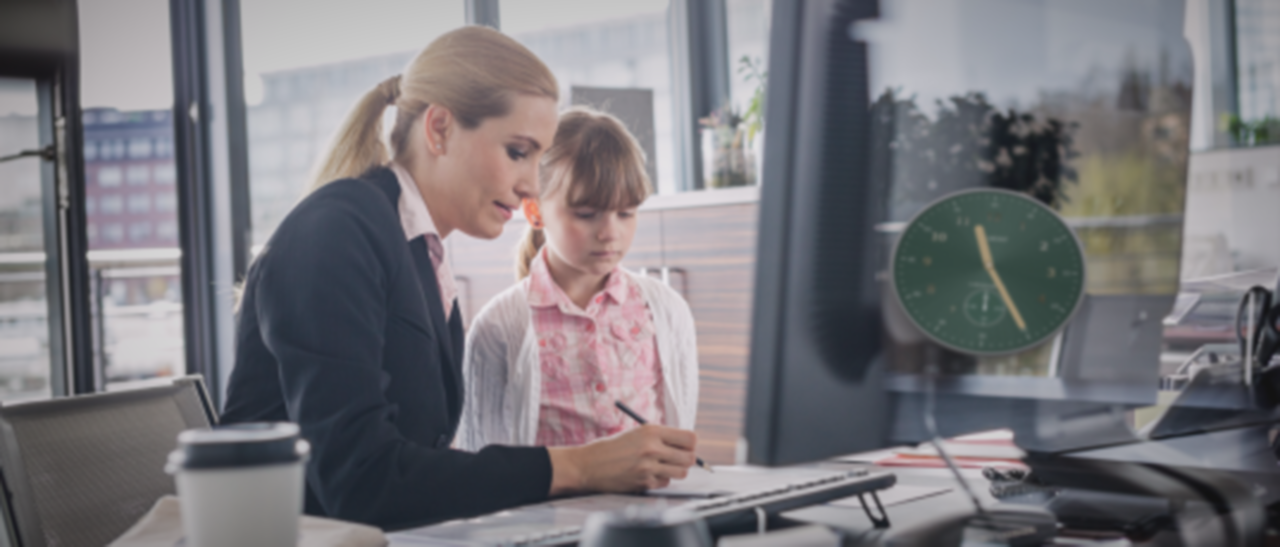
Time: **11:25**
